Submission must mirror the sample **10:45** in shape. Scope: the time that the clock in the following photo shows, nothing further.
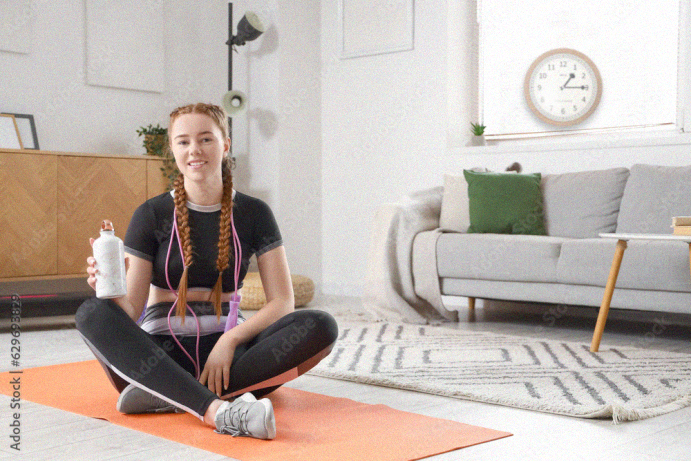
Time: **1:15**
